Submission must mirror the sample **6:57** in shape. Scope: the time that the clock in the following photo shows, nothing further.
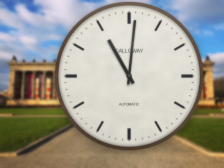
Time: **11:01**
